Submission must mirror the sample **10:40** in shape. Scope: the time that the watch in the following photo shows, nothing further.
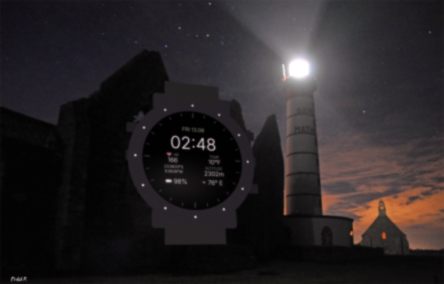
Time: **2:48**
